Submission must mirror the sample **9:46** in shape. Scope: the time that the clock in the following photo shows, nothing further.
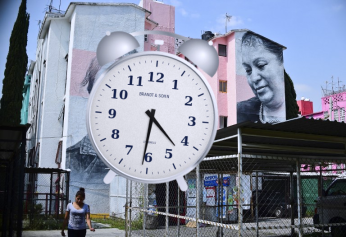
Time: **4:31**
